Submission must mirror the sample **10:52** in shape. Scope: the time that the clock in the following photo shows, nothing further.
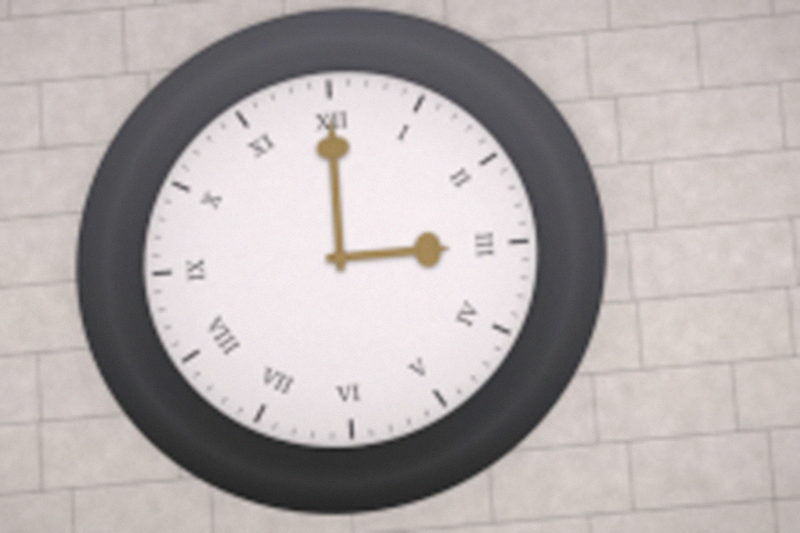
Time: **3:00**
